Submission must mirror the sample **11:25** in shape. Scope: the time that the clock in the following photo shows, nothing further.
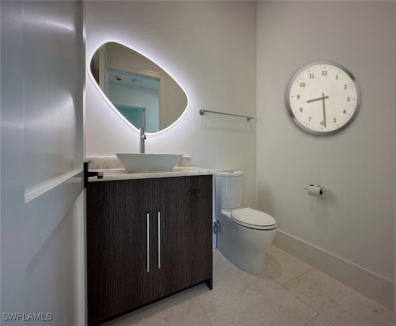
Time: **8:29**
